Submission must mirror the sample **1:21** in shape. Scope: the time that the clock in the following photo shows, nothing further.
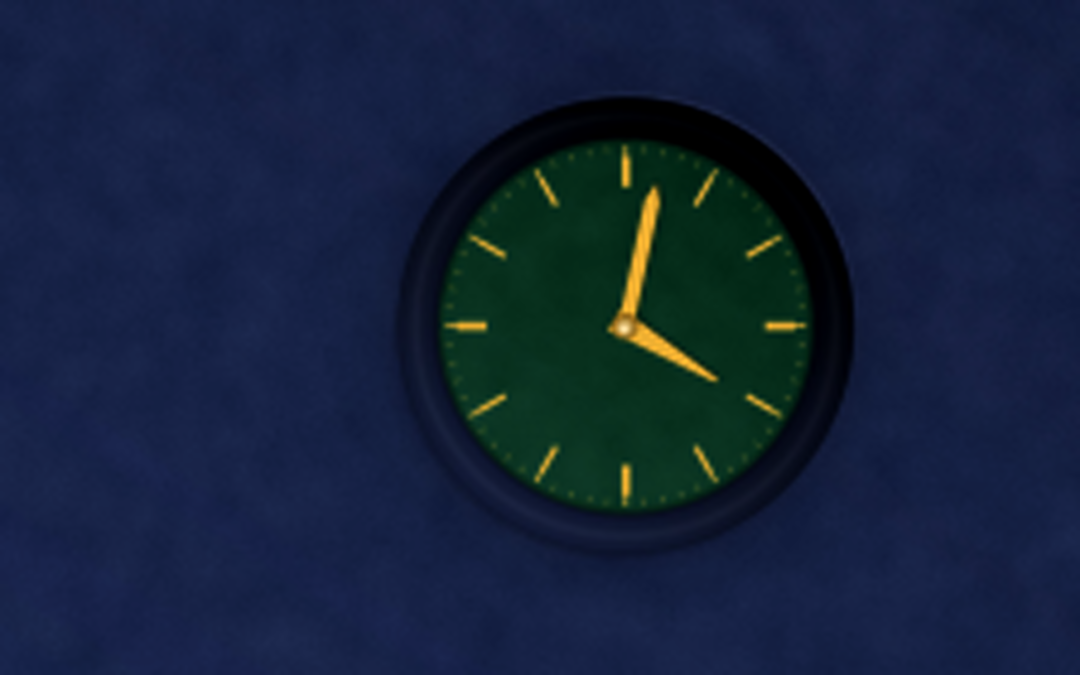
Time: **4:02**
